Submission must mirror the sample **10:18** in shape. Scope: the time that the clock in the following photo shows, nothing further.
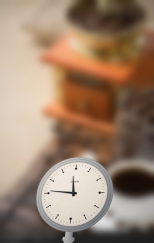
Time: **11:46**
